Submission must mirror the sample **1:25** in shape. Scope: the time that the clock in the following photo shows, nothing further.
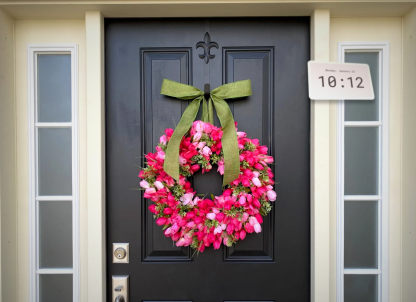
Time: **10:12**
